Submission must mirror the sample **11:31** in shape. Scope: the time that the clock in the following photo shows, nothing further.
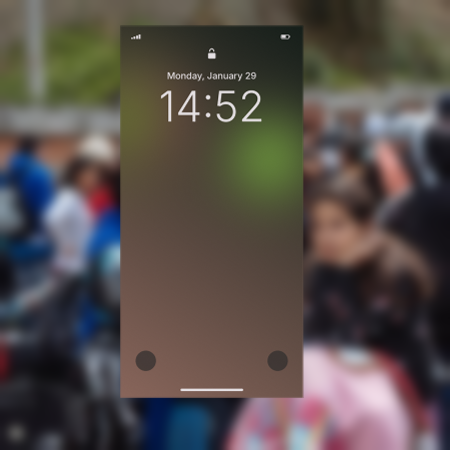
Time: **14:52**
